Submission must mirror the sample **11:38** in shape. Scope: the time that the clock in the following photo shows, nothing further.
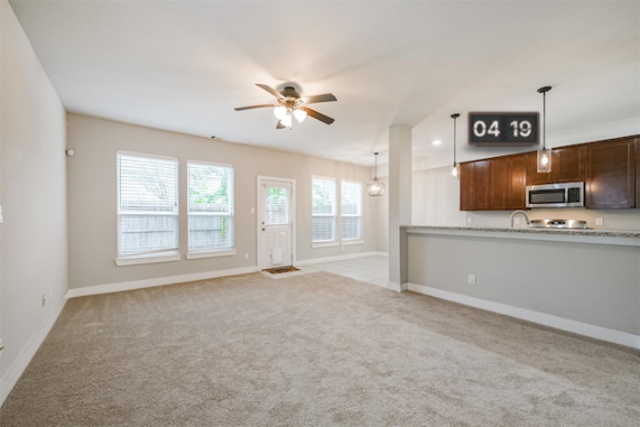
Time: **4:19**
